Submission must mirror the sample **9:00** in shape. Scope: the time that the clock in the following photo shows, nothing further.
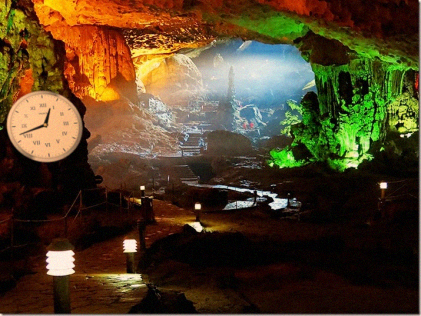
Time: **12:42**
